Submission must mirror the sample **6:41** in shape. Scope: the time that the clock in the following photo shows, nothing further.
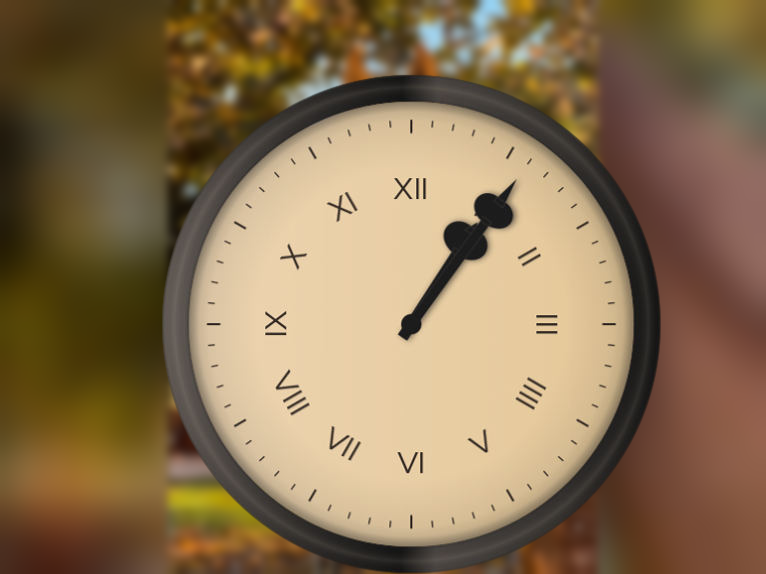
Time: **1:06**
